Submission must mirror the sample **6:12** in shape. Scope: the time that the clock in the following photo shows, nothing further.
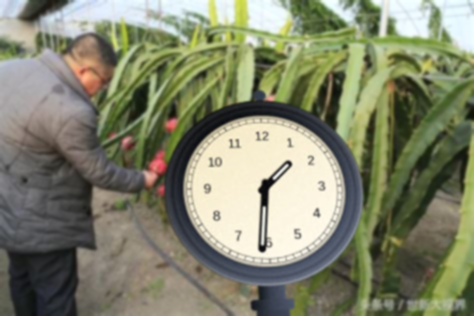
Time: **1:31**
